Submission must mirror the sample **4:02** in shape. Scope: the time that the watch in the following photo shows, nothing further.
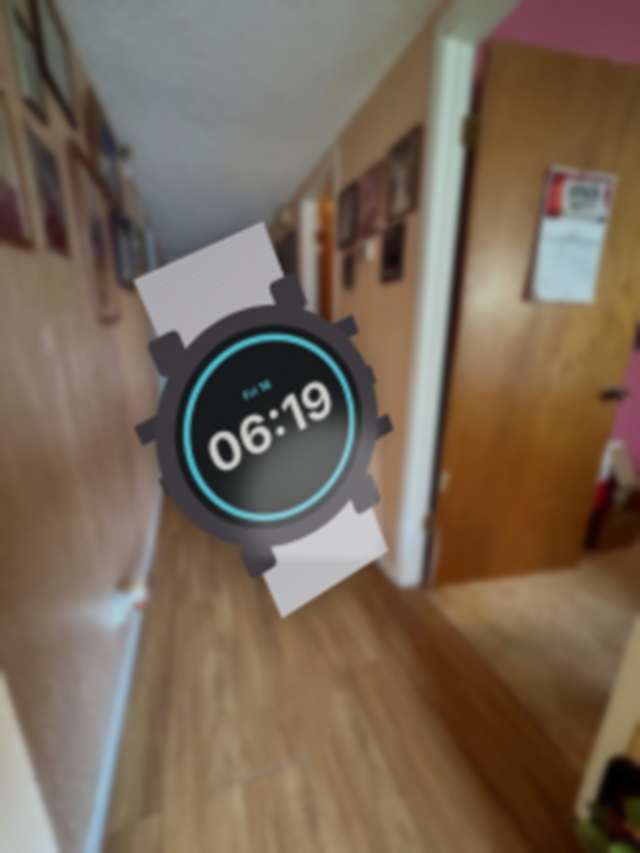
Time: **6:19**
